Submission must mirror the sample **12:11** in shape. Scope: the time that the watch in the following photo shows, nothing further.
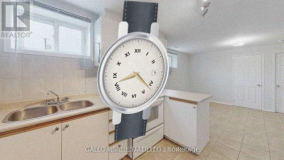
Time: **8:22**
